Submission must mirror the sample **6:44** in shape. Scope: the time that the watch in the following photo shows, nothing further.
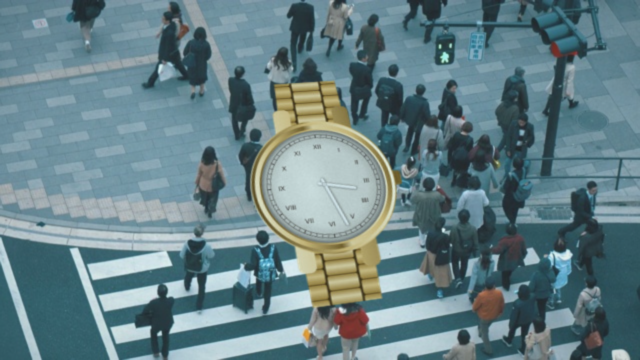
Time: **3:27**
